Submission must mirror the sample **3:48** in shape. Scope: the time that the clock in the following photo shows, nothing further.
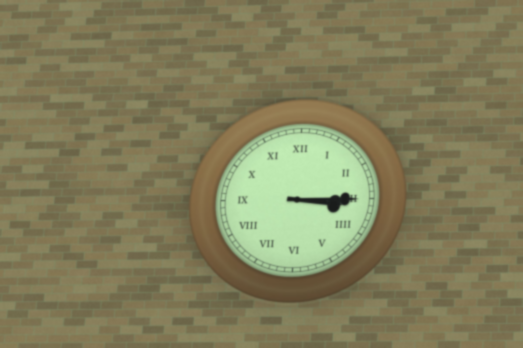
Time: **3:15**
